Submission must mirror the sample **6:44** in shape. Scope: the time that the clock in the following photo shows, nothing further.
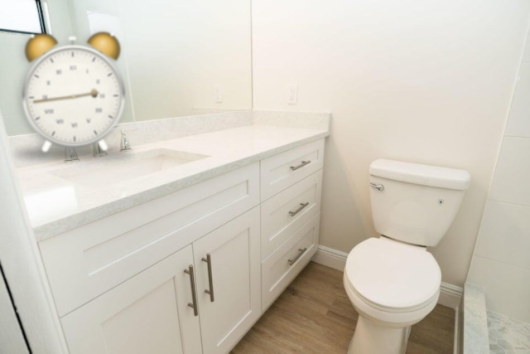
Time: **2:44**
